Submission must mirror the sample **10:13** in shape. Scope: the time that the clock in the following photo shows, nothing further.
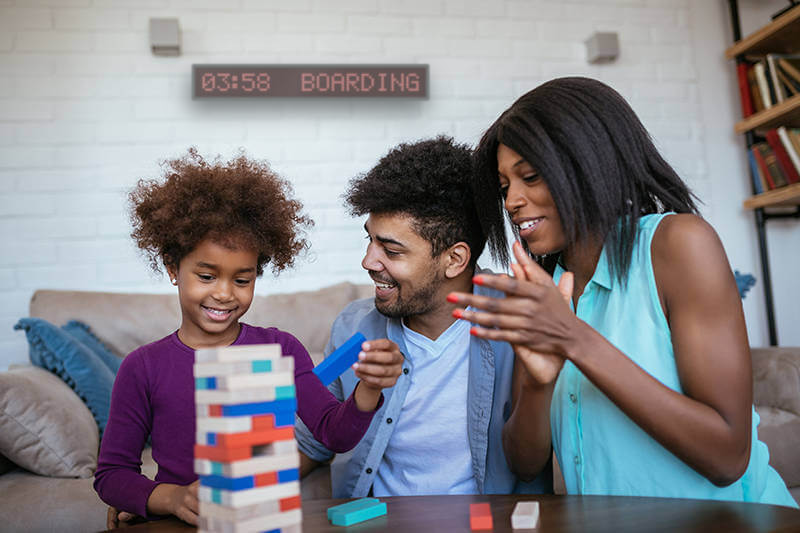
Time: **3:58**
